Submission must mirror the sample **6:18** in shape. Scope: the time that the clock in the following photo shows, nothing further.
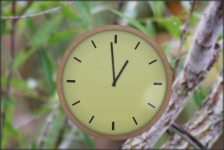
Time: **12:59**
